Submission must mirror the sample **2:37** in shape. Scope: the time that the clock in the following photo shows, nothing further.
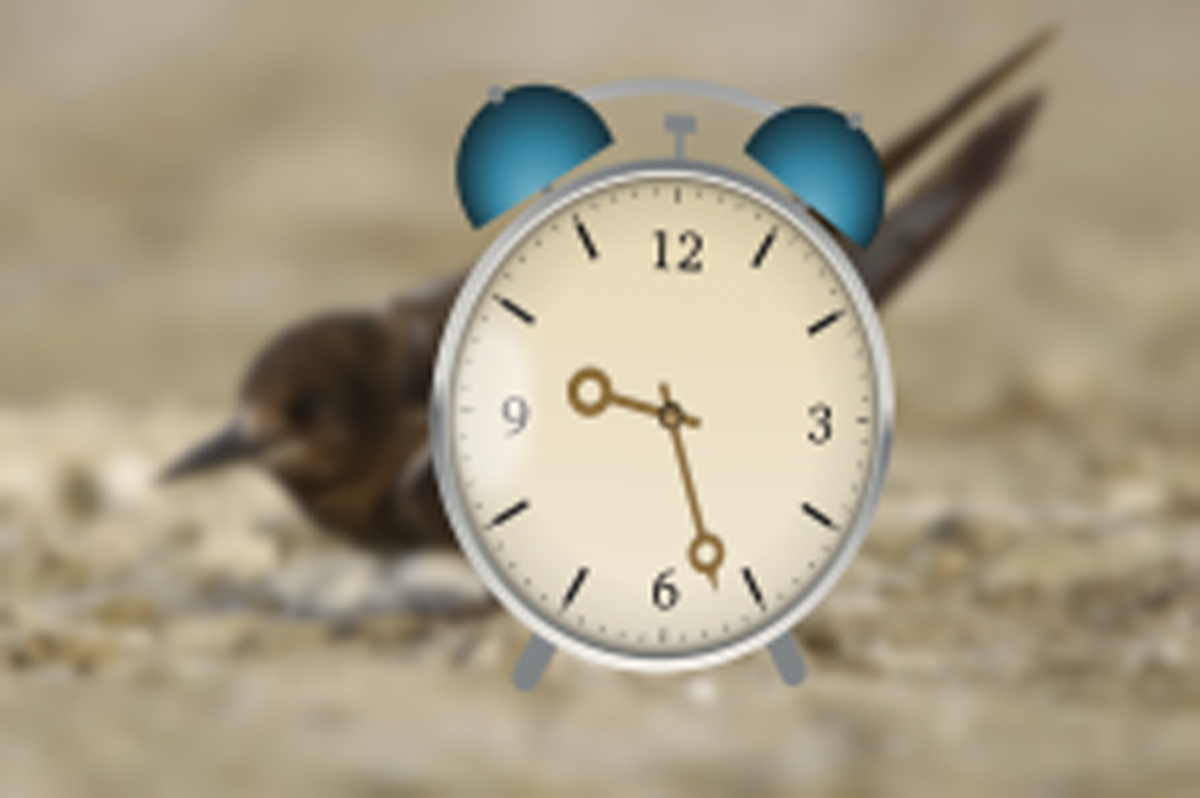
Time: **9:27**
